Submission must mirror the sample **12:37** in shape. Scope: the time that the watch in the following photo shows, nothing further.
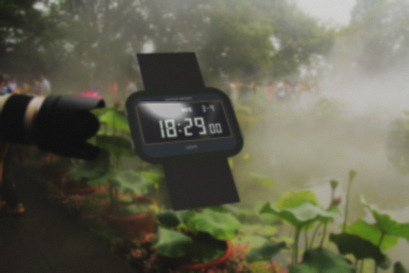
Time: **18:29**
